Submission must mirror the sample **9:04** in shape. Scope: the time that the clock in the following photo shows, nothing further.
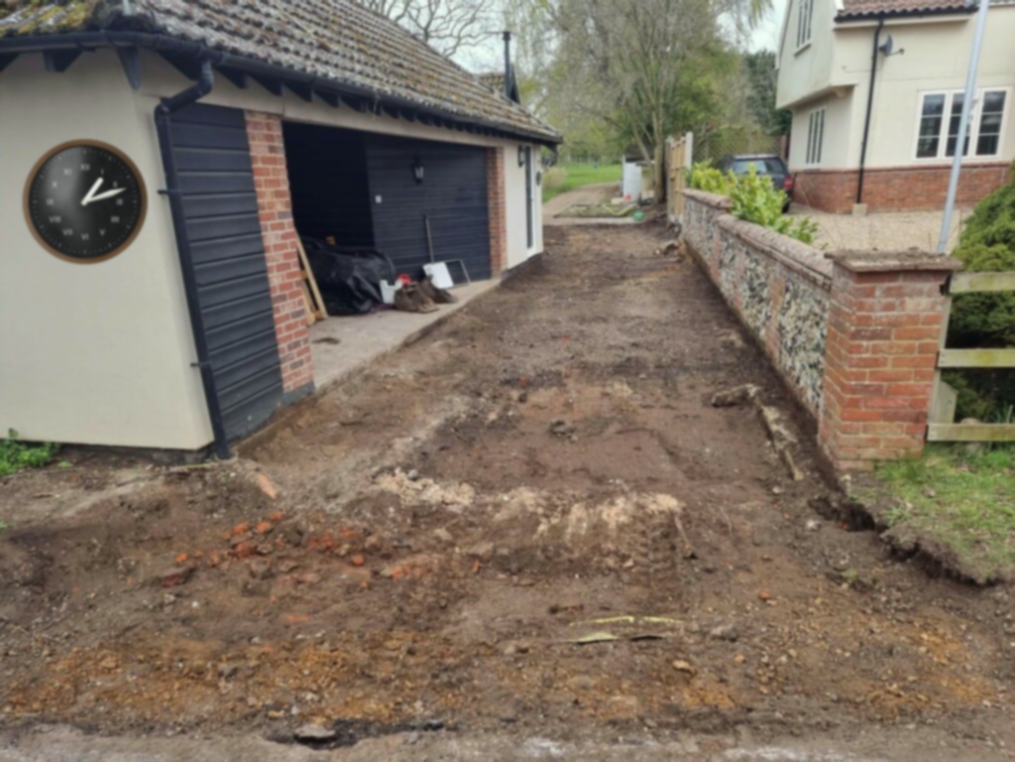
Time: **1:12**
